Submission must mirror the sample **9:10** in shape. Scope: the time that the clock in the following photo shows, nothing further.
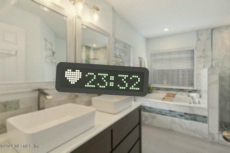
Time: **23:32**
